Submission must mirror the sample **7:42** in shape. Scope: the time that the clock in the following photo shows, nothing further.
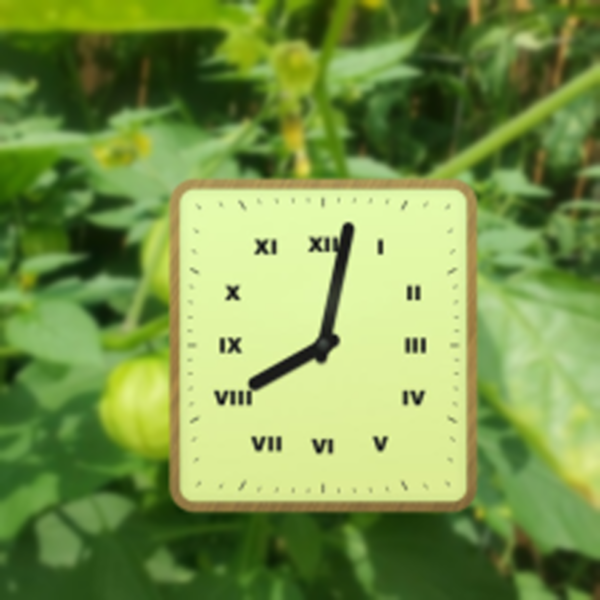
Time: **8:02**
